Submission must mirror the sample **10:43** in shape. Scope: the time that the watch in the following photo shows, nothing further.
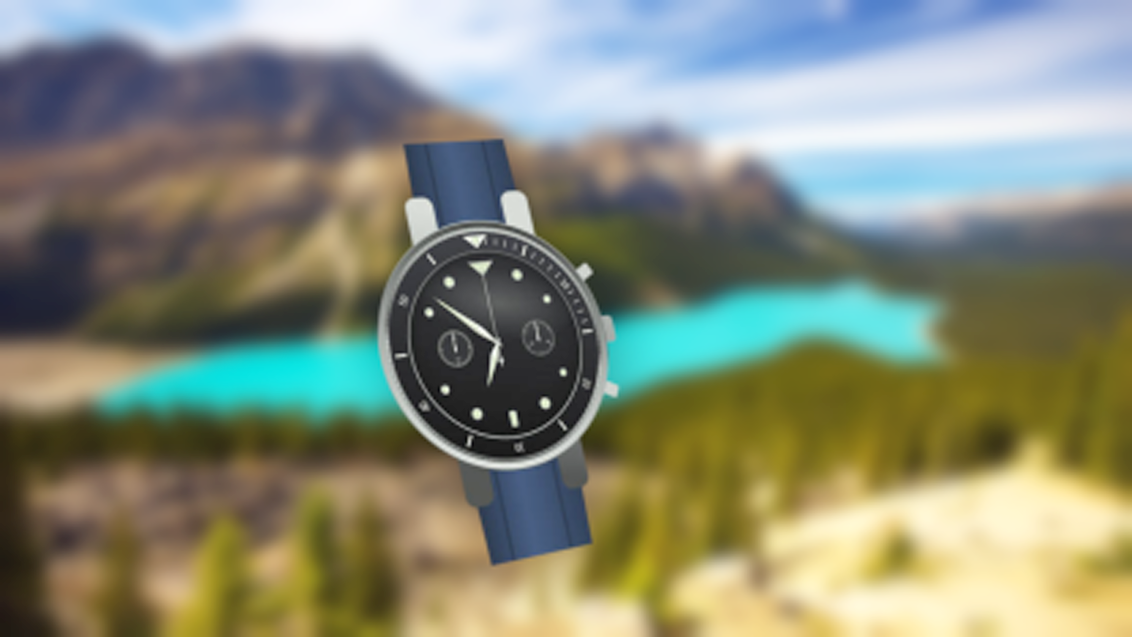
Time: **6:52**
